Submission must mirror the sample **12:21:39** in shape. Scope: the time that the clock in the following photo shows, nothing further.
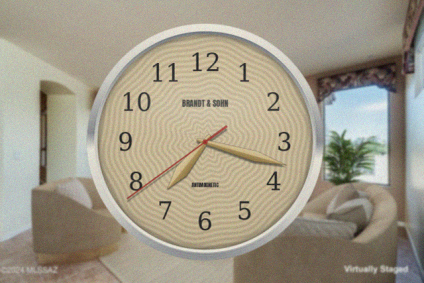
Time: **7:17:39**
